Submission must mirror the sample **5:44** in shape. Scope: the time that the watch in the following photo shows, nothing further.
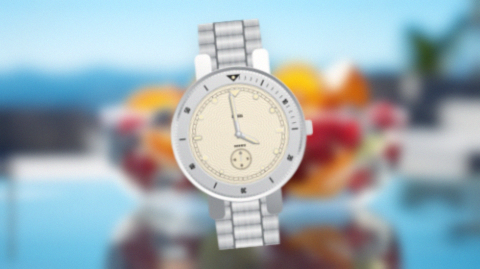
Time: **3:59**
